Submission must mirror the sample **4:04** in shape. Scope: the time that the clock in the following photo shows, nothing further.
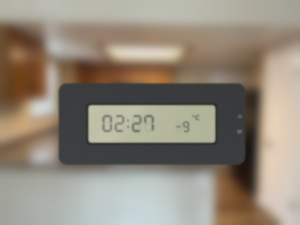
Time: **2:27**
